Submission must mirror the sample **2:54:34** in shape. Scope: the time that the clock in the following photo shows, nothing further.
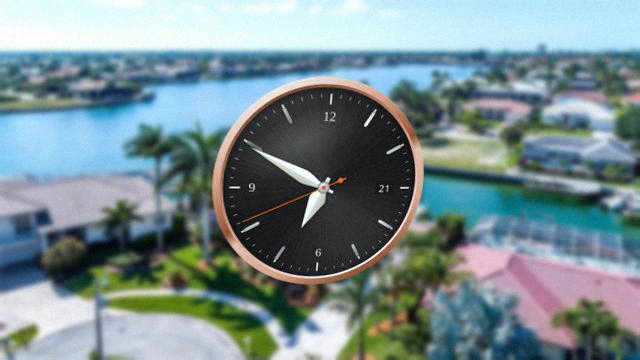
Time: **6:49:41**
